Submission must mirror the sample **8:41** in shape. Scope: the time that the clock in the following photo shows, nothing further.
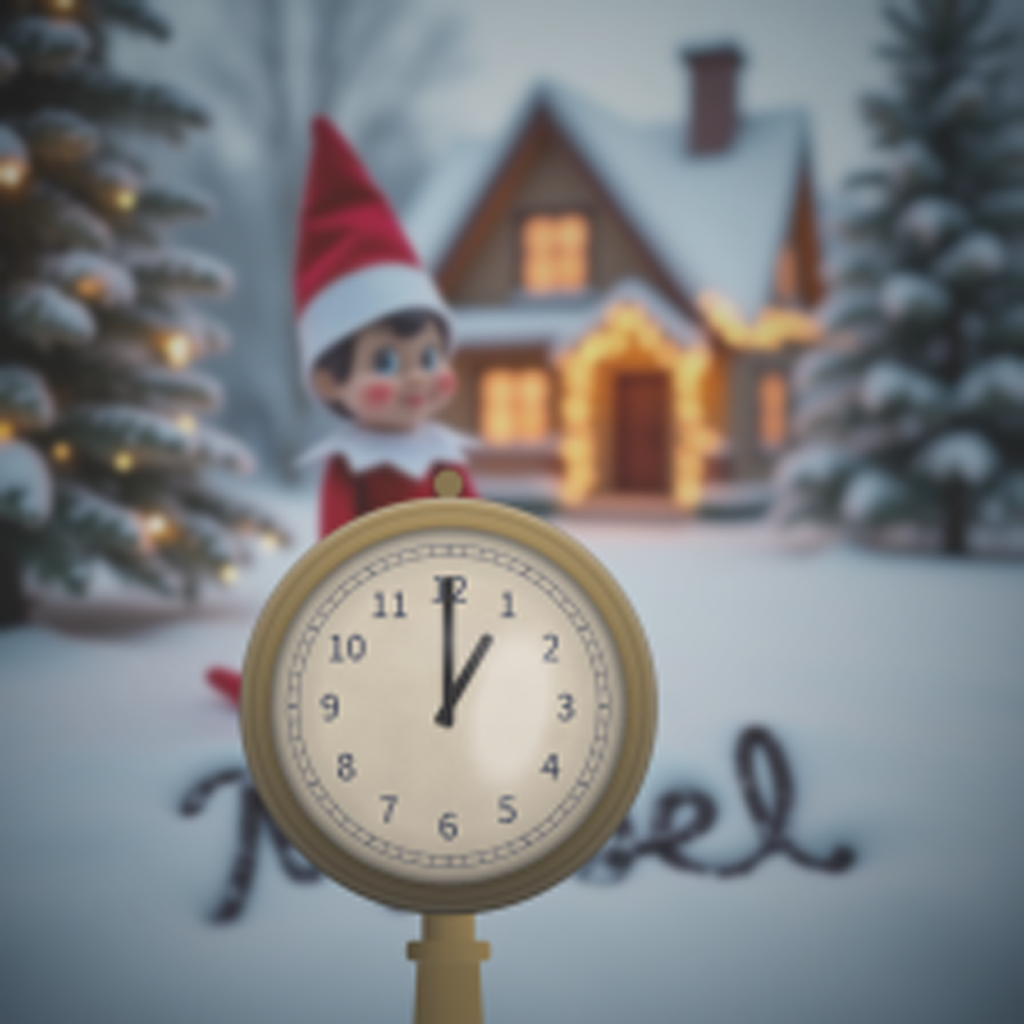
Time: **1:00**
